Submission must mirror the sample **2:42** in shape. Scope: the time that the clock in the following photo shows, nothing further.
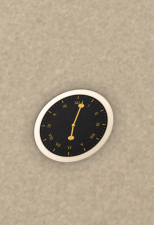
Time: **6:02**
